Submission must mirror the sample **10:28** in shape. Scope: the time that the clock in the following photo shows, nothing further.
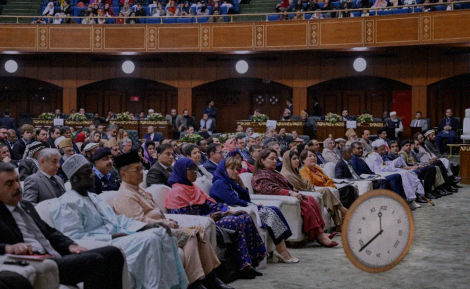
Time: **11:38**
